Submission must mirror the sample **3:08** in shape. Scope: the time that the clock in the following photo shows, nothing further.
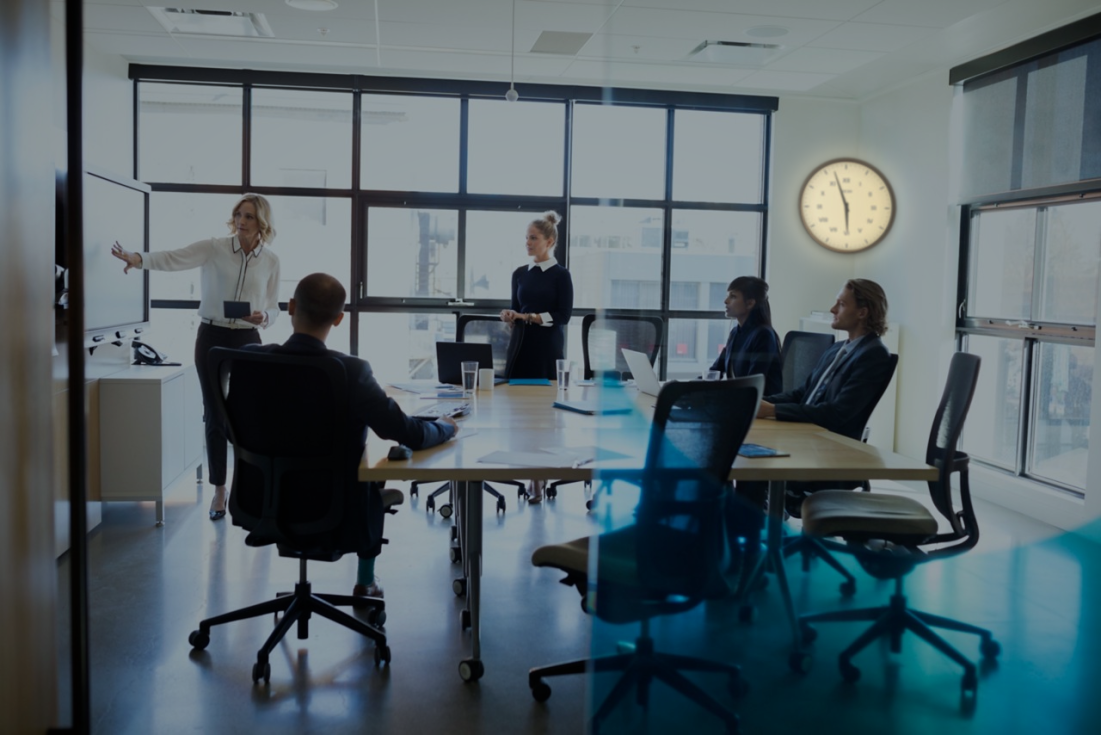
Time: **5:57**
